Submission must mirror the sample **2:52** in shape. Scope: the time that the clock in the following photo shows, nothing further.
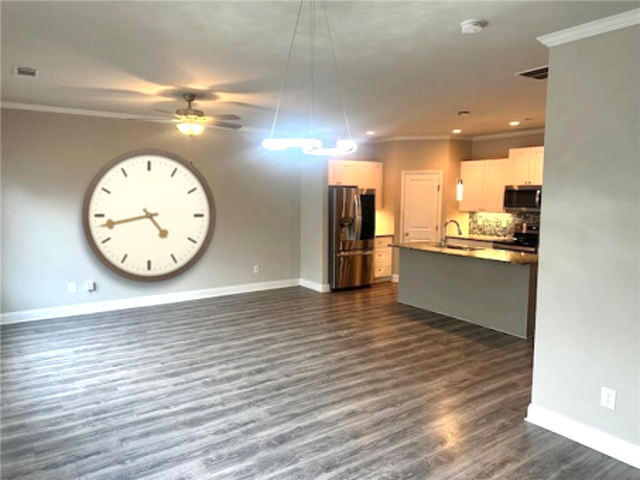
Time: **4:43**
